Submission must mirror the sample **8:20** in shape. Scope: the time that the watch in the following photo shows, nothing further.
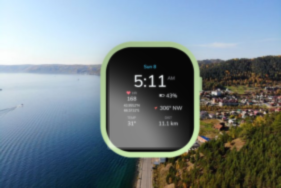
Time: **5:11**
